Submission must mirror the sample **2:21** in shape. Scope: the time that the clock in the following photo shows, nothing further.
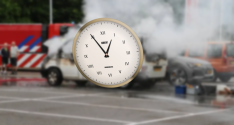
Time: **12:55**
